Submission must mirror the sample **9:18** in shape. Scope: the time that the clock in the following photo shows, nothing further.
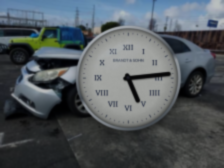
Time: **5:14**
